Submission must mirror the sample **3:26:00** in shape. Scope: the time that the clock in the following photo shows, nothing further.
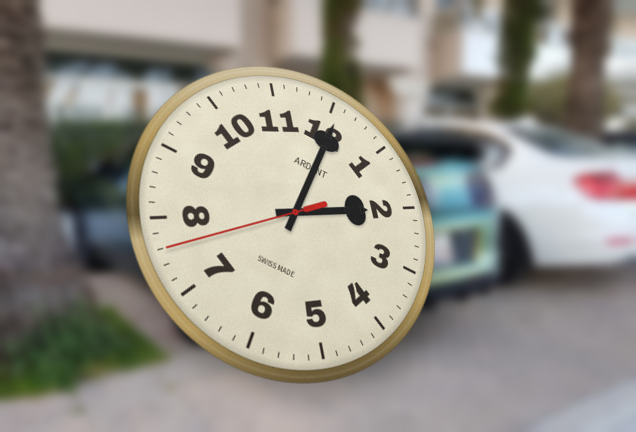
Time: **2:00:38**
